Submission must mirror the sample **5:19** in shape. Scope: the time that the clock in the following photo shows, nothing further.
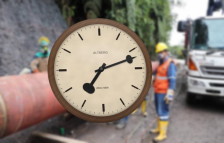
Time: **7:12**
